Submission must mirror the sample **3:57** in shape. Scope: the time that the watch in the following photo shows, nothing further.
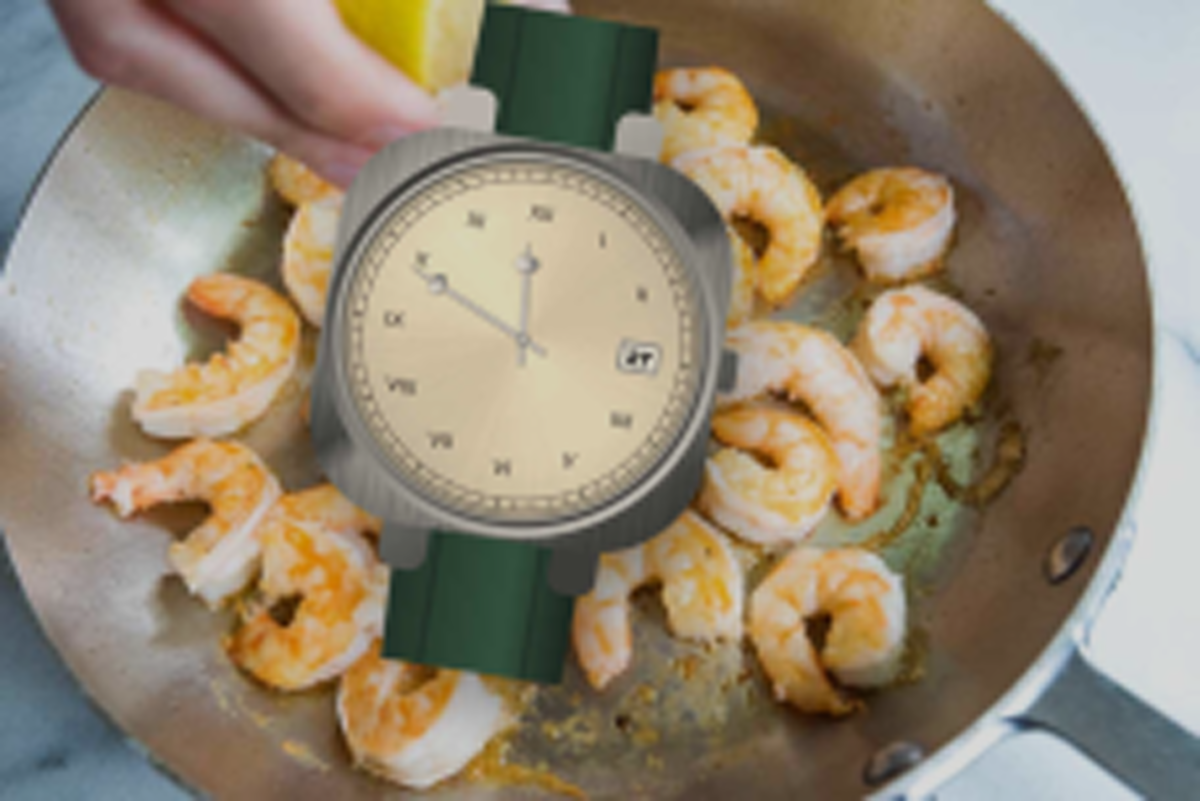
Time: **11:49**
